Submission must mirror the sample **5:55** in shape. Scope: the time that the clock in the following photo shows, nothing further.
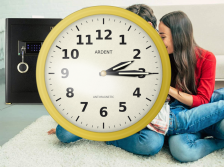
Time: **2:15**
